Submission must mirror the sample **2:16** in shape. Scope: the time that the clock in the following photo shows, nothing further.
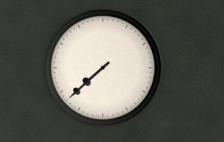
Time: **7:38**
